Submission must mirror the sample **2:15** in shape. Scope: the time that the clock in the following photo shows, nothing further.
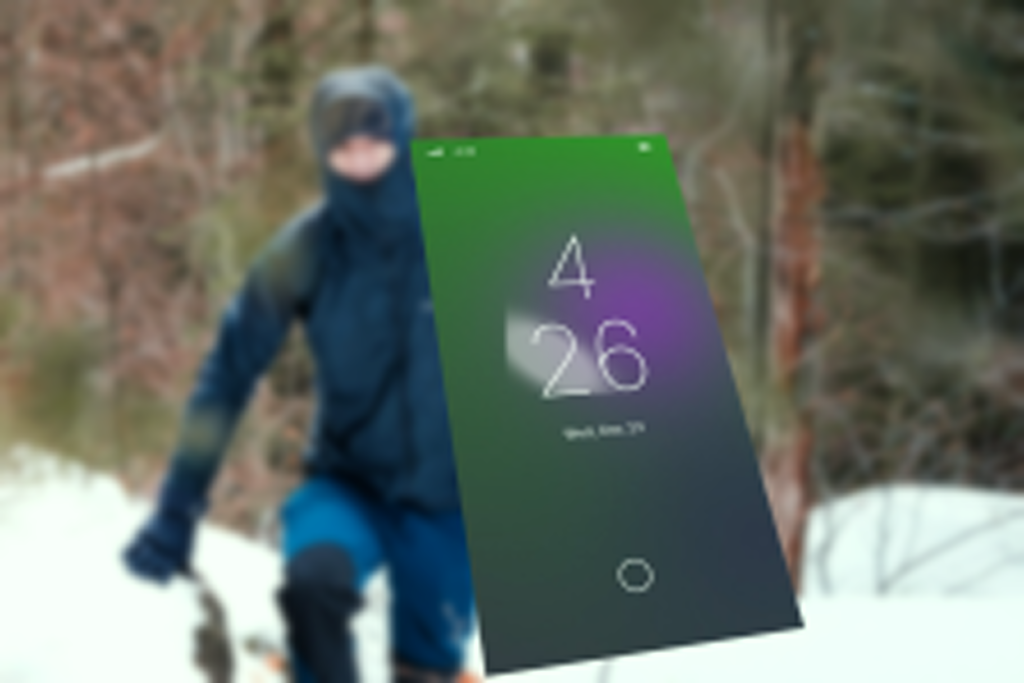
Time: **4:26**
